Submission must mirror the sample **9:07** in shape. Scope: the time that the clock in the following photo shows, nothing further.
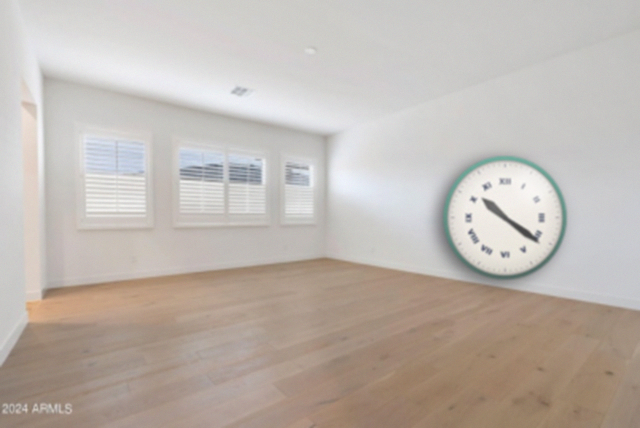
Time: **10:21**
